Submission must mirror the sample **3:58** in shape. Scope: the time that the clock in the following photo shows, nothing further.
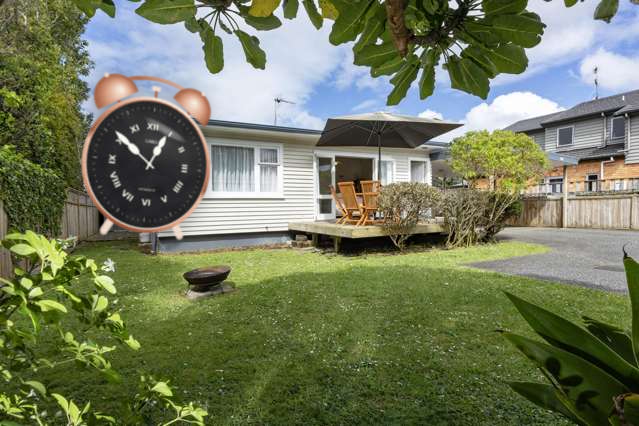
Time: **12:51**
